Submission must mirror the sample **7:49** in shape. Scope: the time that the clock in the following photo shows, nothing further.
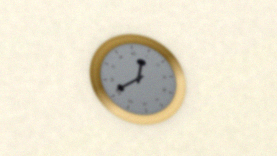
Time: **12:41**
